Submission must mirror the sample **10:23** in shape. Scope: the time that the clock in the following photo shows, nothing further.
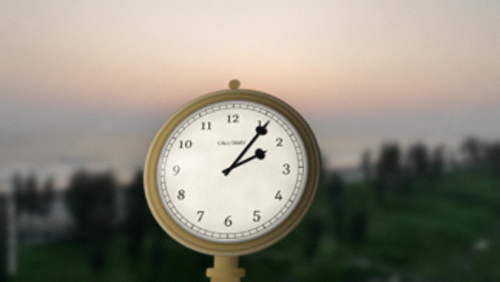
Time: **2:06**
